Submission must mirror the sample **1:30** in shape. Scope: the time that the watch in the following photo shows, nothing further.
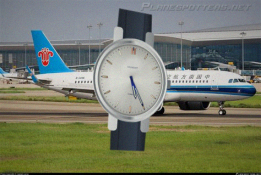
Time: **5:25**
